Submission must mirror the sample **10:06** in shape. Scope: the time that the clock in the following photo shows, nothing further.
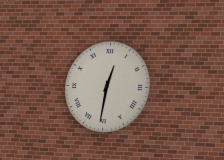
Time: **12:31**
